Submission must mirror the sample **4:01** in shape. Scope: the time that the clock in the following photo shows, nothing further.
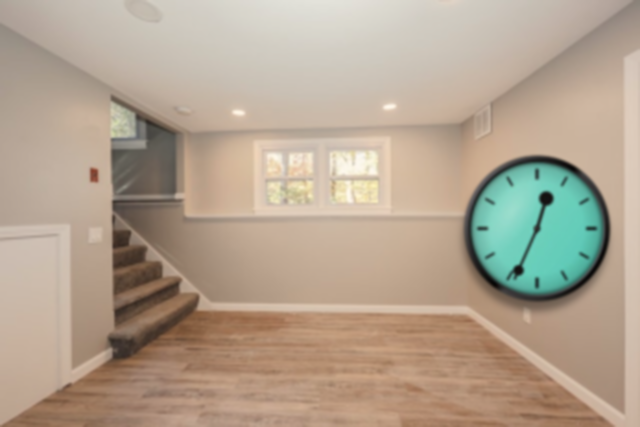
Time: **12:34**
